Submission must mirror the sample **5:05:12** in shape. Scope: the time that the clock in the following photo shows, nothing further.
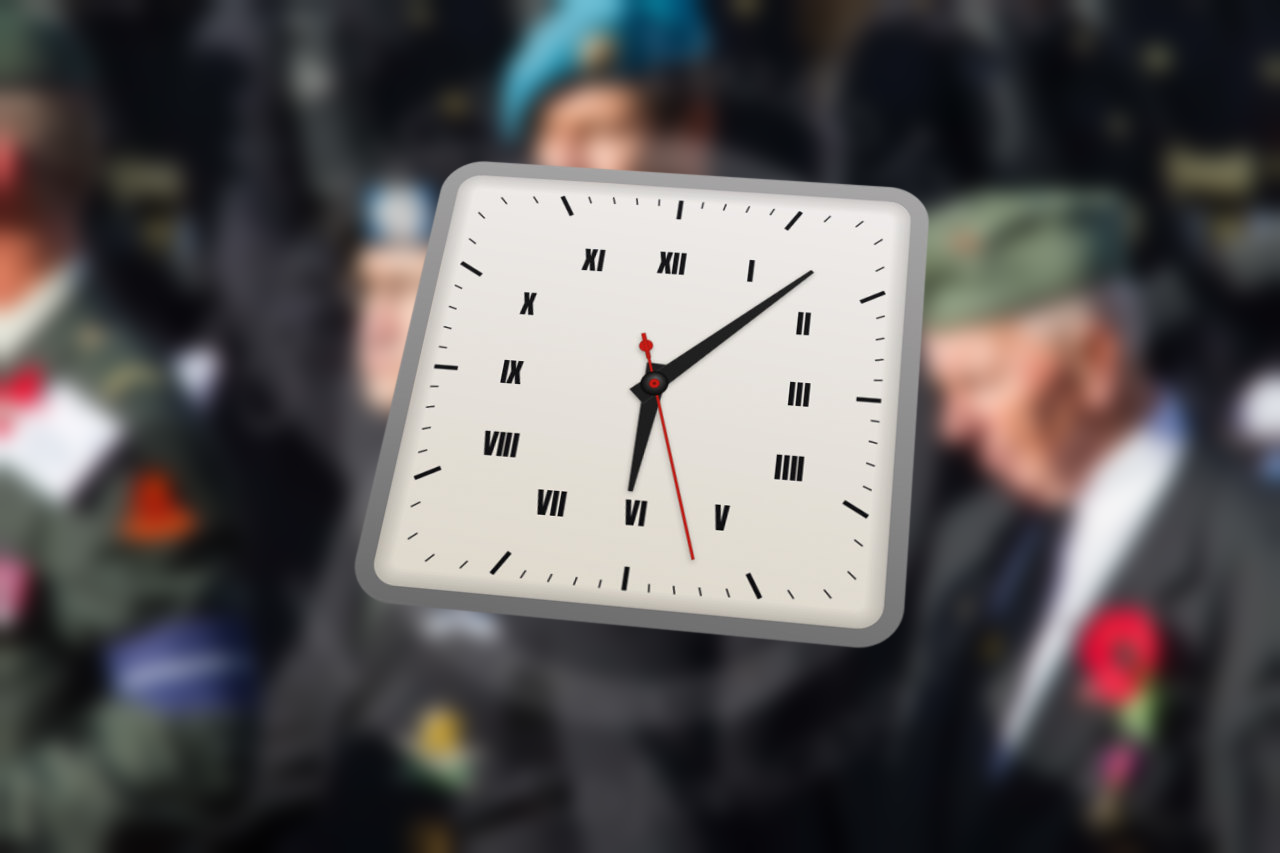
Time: **6:07:27**
